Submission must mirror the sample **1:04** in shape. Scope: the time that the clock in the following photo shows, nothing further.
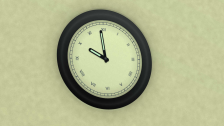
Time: **9:59**
